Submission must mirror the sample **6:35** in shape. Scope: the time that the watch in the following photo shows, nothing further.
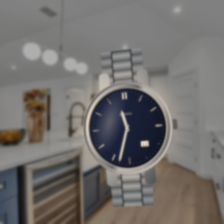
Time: **11:33**
